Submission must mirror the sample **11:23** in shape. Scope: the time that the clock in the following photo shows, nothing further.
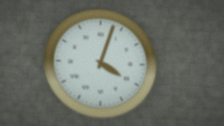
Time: **4:03**
